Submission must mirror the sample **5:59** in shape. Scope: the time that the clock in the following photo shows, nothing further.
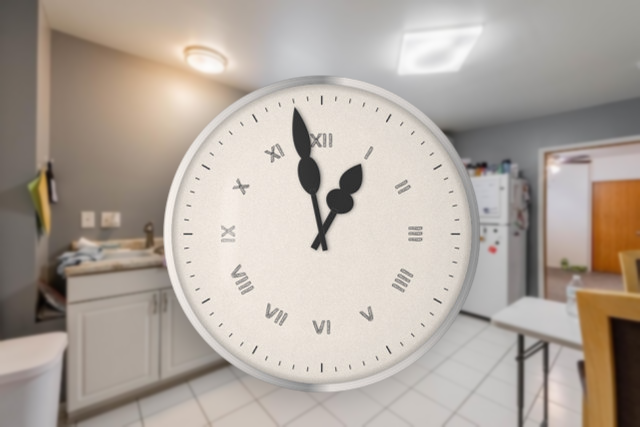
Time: **12:58**
